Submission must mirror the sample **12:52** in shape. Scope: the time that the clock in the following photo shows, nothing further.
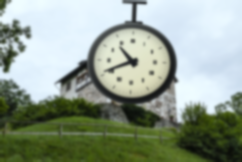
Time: **10:41**
